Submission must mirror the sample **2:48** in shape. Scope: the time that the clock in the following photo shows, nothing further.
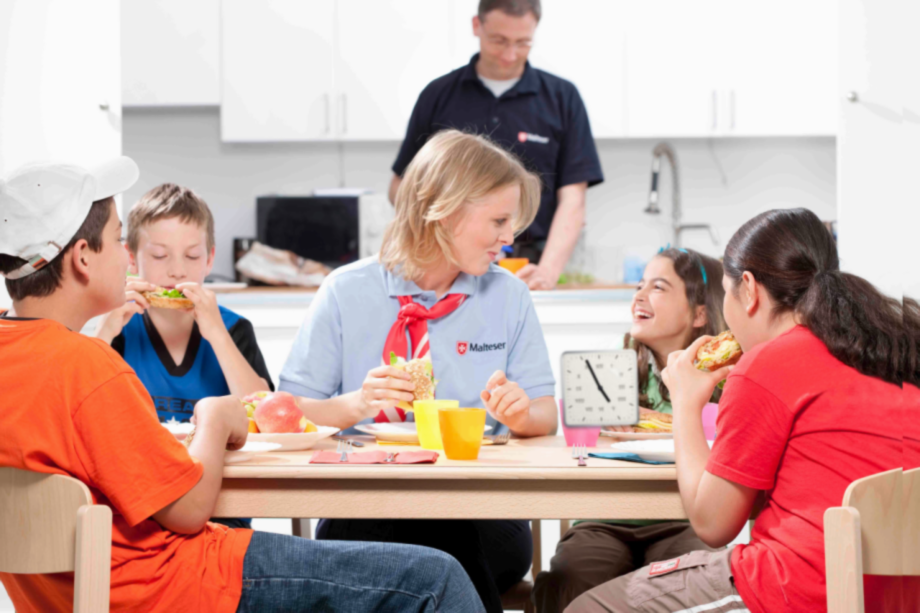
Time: **4:56**
